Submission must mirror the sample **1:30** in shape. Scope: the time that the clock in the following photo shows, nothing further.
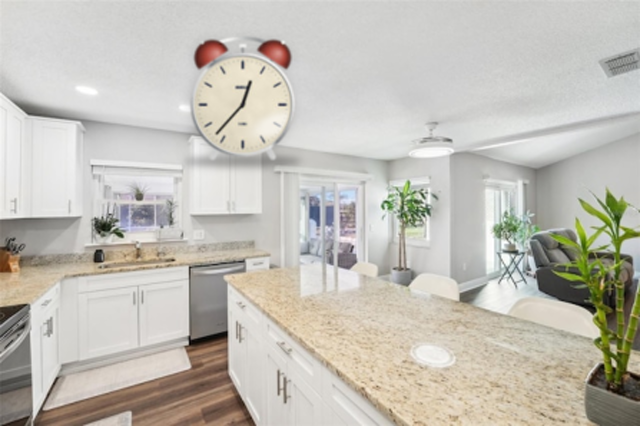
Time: **12:37**
